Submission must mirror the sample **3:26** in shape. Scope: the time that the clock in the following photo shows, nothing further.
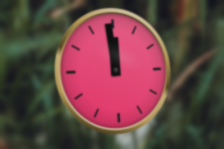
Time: **11:59**
